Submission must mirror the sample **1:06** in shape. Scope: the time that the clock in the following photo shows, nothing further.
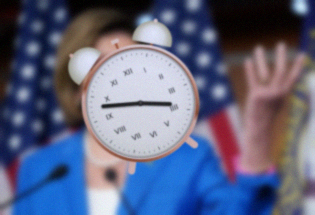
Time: **3:48**
